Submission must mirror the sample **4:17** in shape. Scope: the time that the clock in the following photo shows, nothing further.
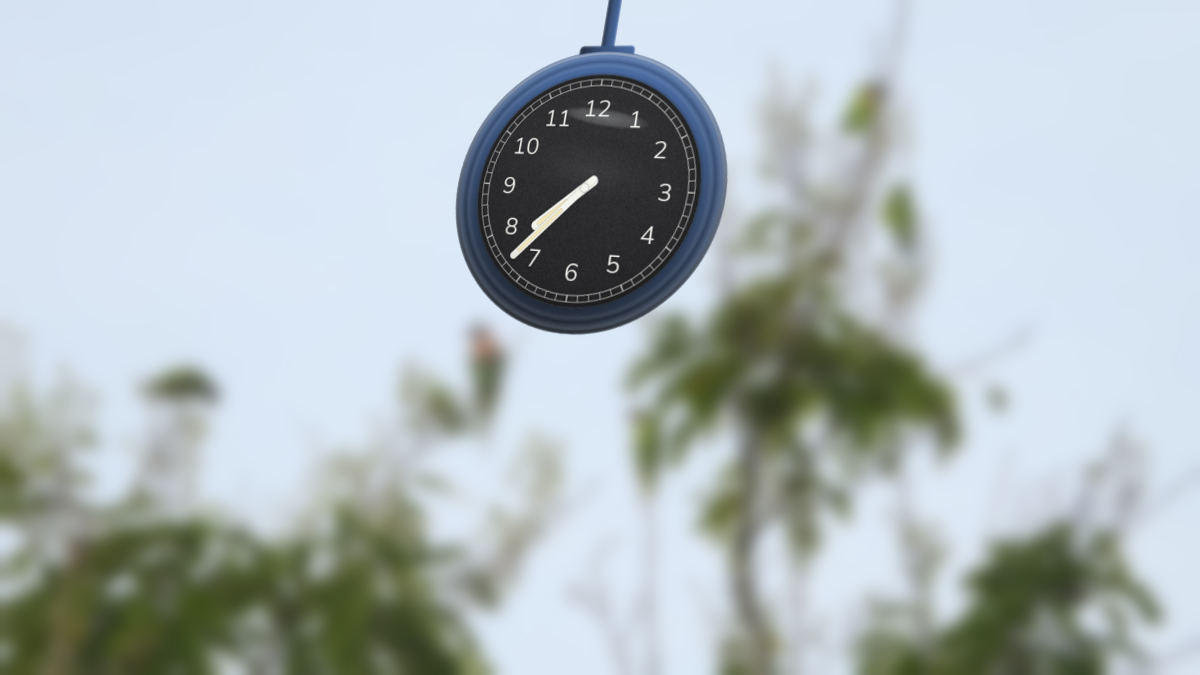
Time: **7:37**
